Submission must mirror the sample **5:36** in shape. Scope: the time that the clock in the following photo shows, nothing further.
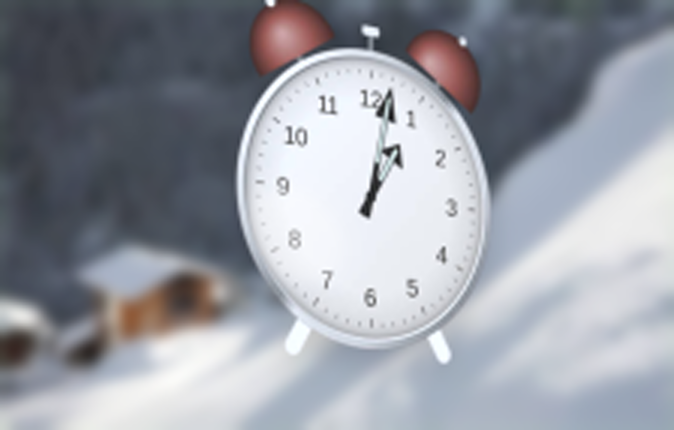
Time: **1:02**
